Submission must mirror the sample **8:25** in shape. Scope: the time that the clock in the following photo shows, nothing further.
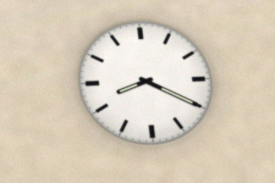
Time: **8:20**
